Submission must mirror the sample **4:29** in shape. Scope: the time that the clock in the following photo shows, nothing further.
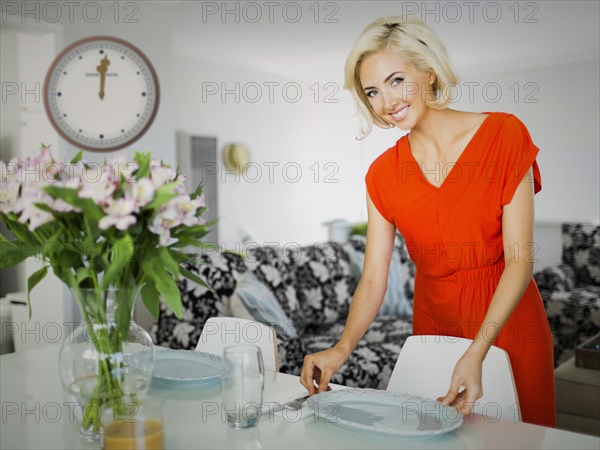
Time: **12:01**
